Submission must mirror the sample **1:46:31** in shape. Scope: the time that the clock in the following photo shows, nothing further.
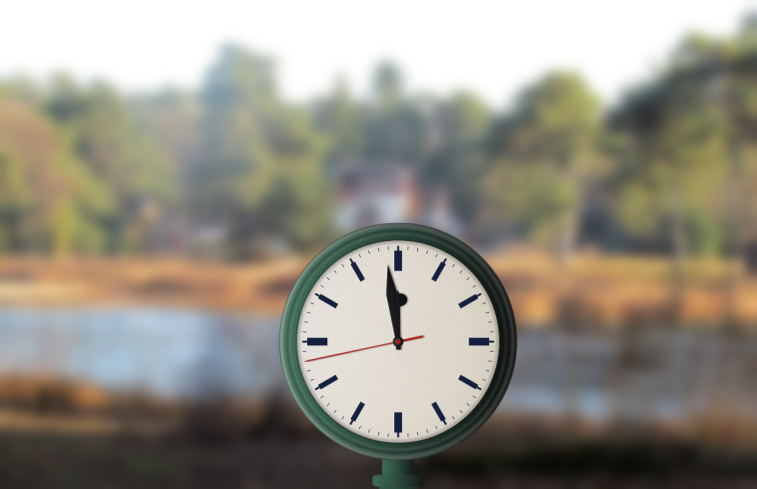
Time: **11:58:43**
